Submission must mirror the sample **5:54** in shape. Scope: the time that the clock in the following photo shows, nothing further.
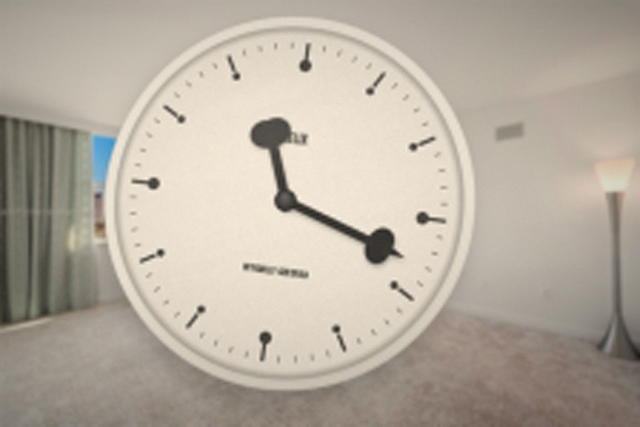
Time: **11:18**
